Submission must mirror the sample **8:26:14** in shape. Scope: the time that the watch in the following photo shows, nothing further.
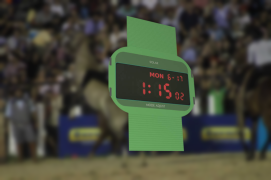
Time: **1:15:02**
